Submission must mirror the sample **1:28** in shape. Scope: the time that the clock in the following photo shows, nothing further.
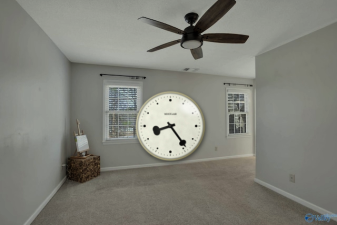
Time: **8:24**
